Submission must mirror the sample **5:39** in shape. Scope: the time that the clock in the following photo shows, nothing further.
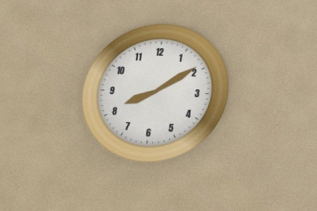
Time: **8:09**
